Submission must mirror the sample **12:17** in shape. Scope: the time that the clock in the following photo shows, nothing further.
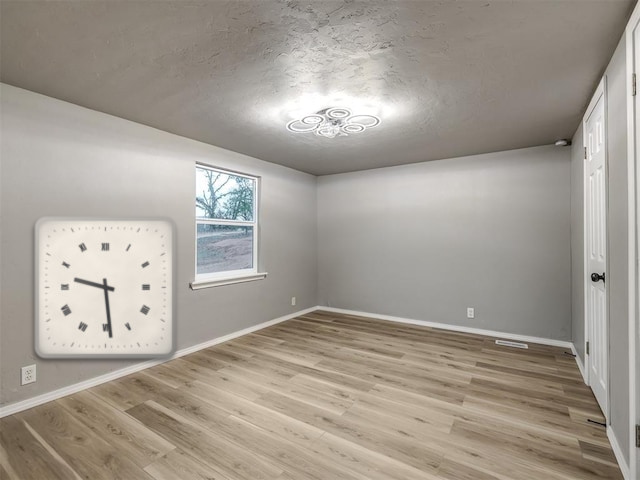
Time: **9:29**
